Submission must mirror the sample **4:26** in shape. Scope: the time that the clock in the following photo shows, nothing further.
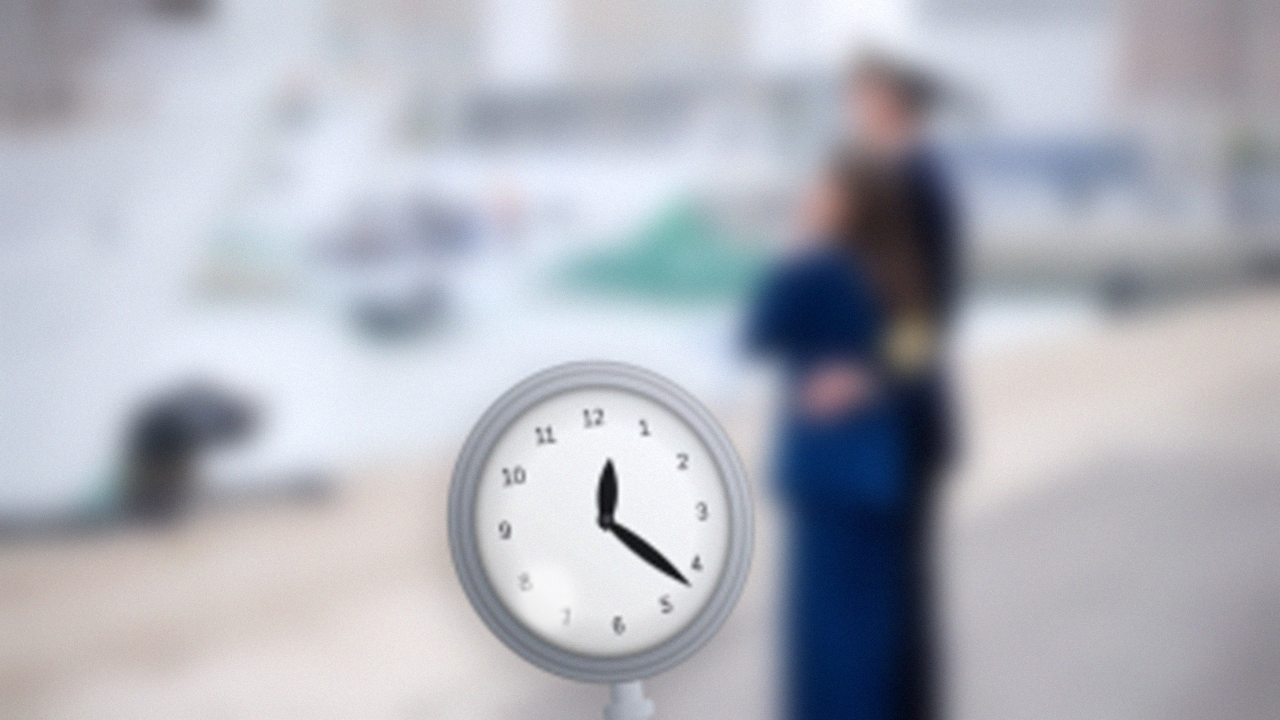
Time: **12:22**
